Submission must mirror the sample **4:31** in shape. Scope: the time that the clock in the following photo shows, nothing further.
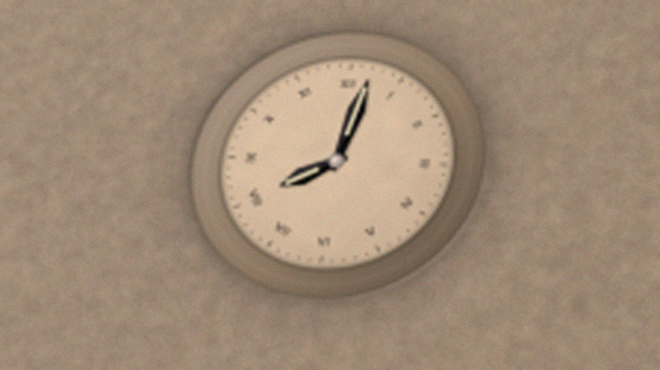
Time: **8:02**
